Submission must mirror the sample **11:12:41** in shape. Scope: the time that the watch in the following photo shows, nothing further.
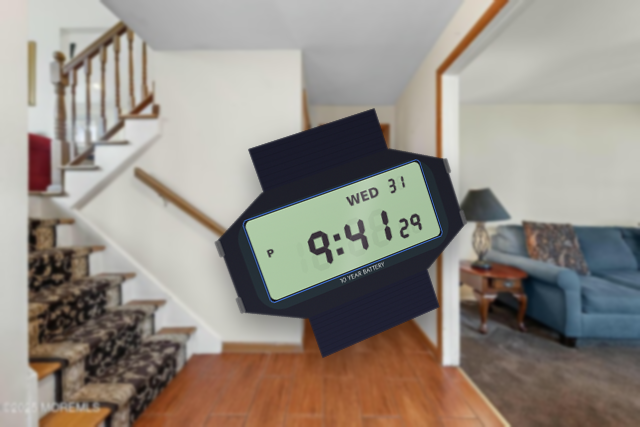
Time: **9:41:29**
